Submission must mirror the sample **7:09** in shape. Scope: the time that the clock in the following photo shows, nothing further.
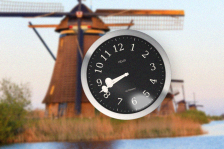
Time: **8:42**
